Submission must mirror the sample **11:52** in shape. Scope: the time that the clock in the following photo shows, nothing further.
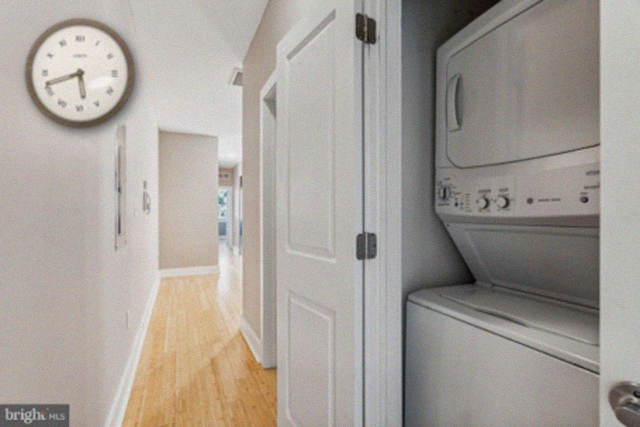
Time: **5:42**
